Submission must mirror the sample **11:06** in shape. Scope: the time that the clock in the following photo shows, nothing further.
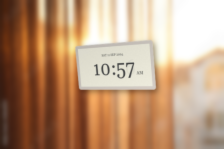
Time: **10:57**
